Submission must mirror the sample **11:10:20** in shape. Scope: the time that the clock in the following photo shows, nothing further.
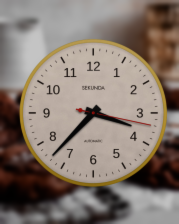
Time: **3:37:17**
